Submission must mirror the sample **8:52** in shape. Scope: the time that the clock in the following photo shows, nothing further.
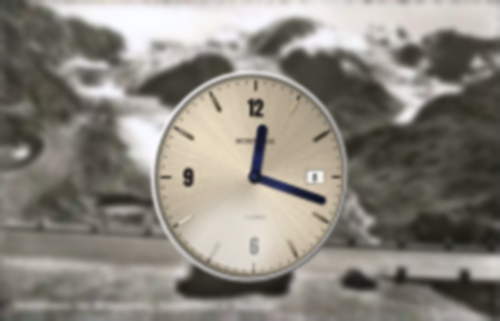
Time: **12:18**
